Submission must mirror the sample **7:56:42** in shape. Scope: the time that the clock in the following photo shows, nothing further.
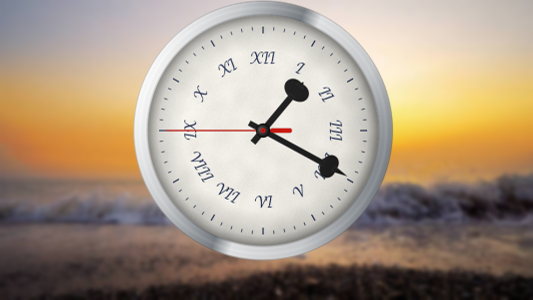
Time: **1:19:45**
